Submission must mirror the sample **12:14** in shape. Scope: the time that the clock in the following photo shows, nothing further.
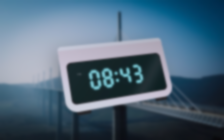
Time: **8:43**
